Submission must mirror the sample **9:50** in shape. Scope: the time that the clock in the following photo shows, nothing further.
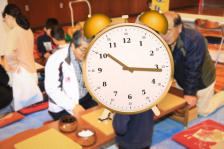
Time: **10:16**
